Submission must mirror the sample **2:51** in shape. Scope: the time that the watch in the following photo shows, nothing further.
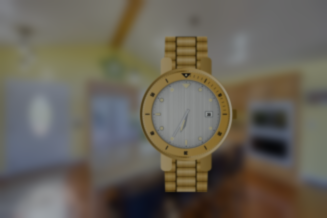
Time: **6:35**
